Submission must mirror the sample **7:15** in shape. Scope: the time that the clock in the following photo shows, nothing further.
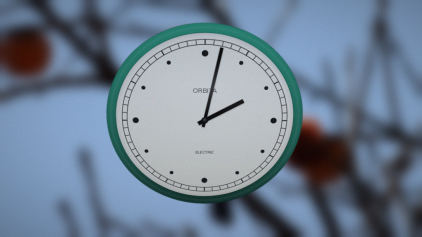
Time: **2:02**
